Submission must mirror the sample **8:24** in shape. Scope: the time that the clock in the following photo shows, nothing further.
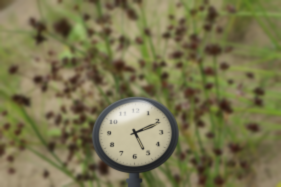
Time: **5:11**
